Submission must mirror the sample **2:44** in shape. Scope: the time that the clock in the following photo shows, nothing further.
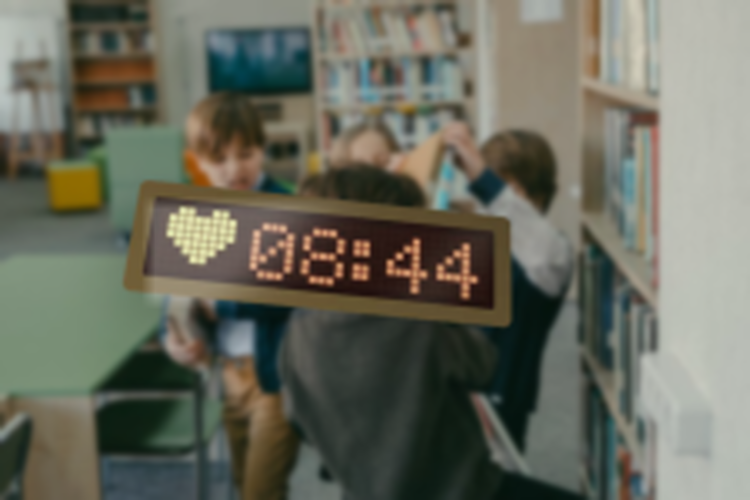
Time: **8:44**
